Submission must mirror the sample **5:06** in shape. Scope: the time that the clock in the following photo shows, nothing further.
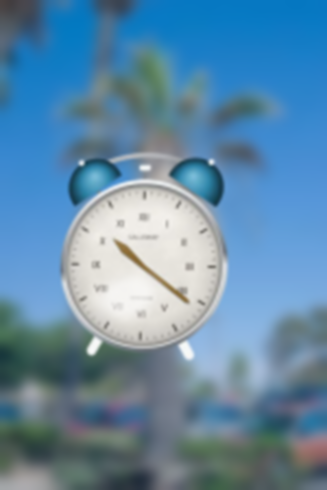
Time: **10:21**
